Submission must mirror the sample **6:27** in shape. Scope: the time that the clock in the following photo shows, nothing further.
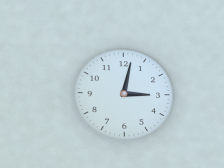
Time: **3:02**
